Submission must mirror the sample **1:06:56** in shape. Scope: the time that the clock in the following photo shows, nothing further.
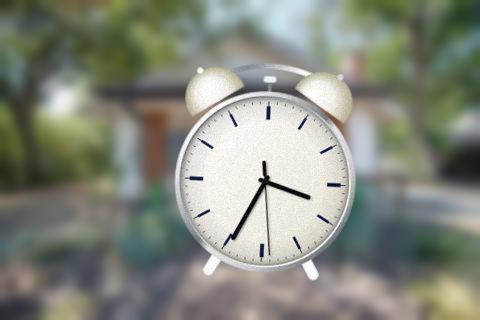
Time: **3:34:29**
